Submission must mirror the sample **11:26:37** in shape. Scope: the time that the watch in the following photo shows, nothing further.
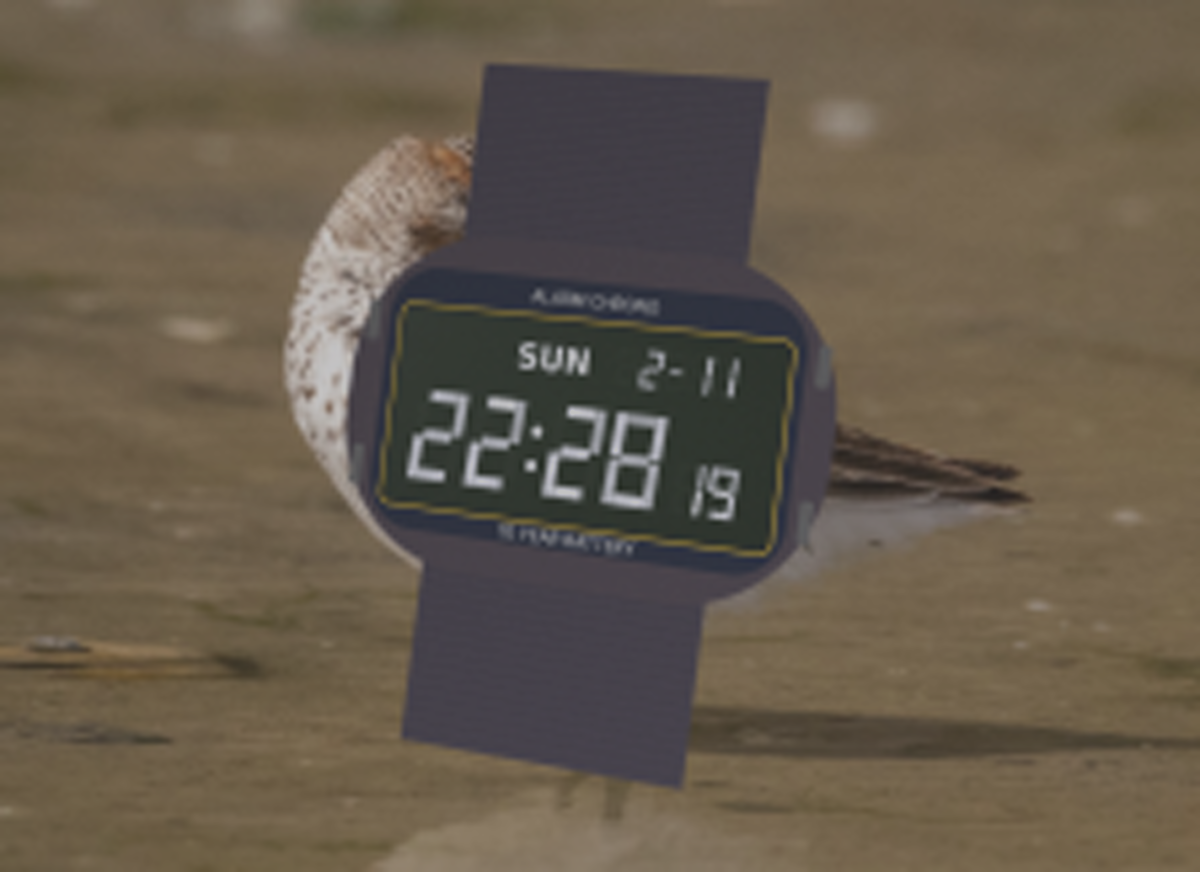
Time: **22:28:19**
